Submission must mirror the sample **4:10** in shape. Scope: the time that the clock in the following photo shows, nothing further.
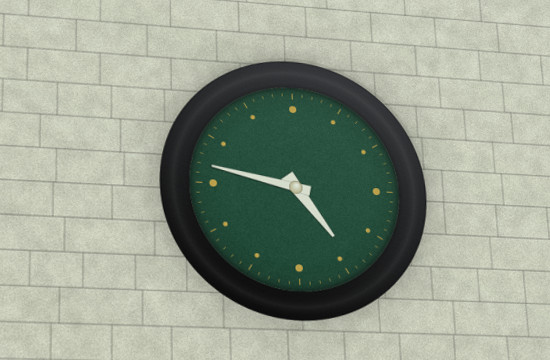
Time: **4:47**
